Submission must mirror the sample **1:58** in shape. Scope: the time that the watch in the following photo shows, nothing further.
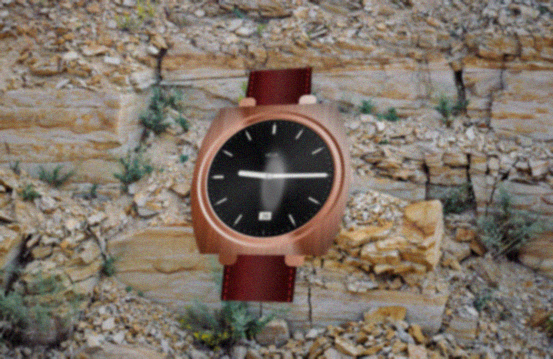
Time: **9:15**
